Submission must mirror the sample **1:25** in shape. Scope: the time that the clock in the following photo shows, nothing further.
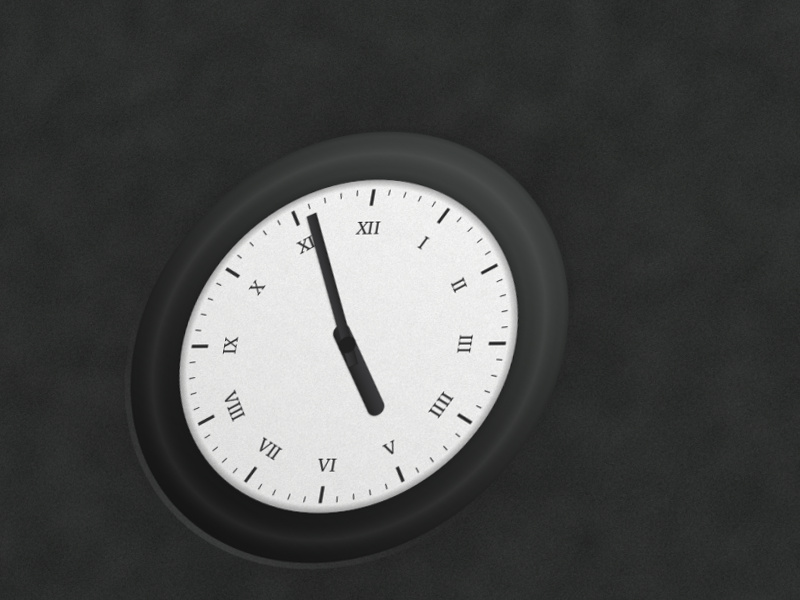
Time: **4:56**
